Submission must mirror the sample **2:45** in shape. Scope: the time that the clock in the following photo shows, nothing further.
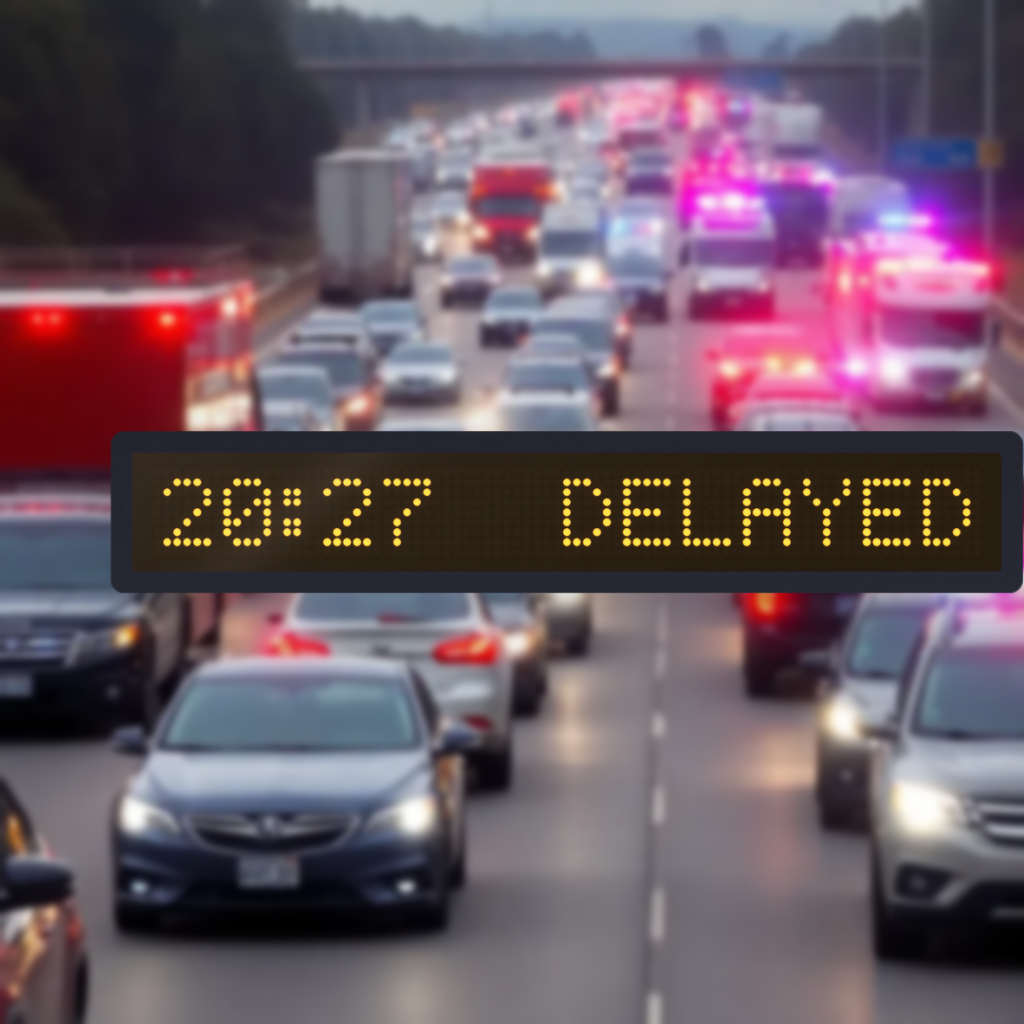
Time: **20:27**
